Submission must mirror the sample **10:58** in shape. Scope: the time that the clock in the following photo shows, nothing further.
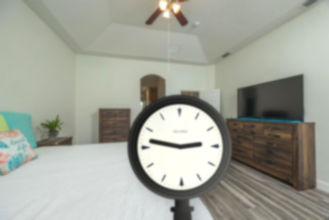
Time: **2:47**
